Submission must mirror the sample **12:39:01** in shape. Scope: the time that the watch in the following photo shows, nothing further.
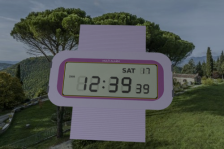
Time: **12:39:39**
